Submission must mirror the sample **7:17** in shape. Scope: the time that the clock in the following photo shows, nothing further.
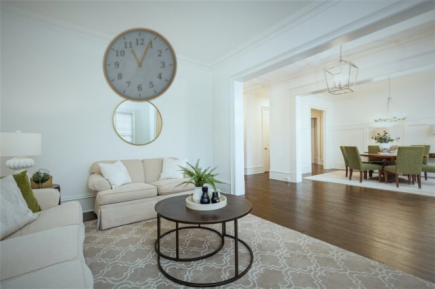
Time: **11:04**
